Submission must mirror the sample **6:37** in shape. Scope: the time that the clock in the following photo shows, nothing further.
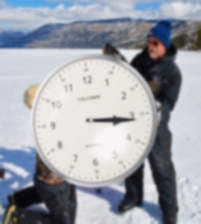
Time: **3:16**
